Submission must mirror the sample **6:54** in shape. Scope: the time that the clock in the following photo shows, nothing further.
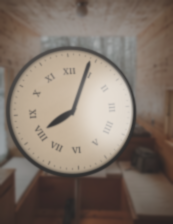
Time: **8:04**
